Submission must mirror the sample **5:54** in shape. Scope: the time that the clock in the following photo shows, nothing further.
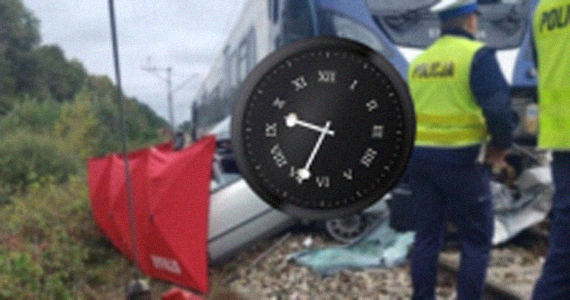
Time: **9:34**
